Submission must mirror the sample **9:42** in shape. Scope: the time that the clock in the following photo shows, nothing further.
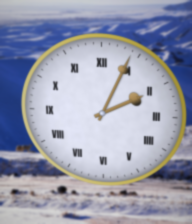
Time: **2:04**
